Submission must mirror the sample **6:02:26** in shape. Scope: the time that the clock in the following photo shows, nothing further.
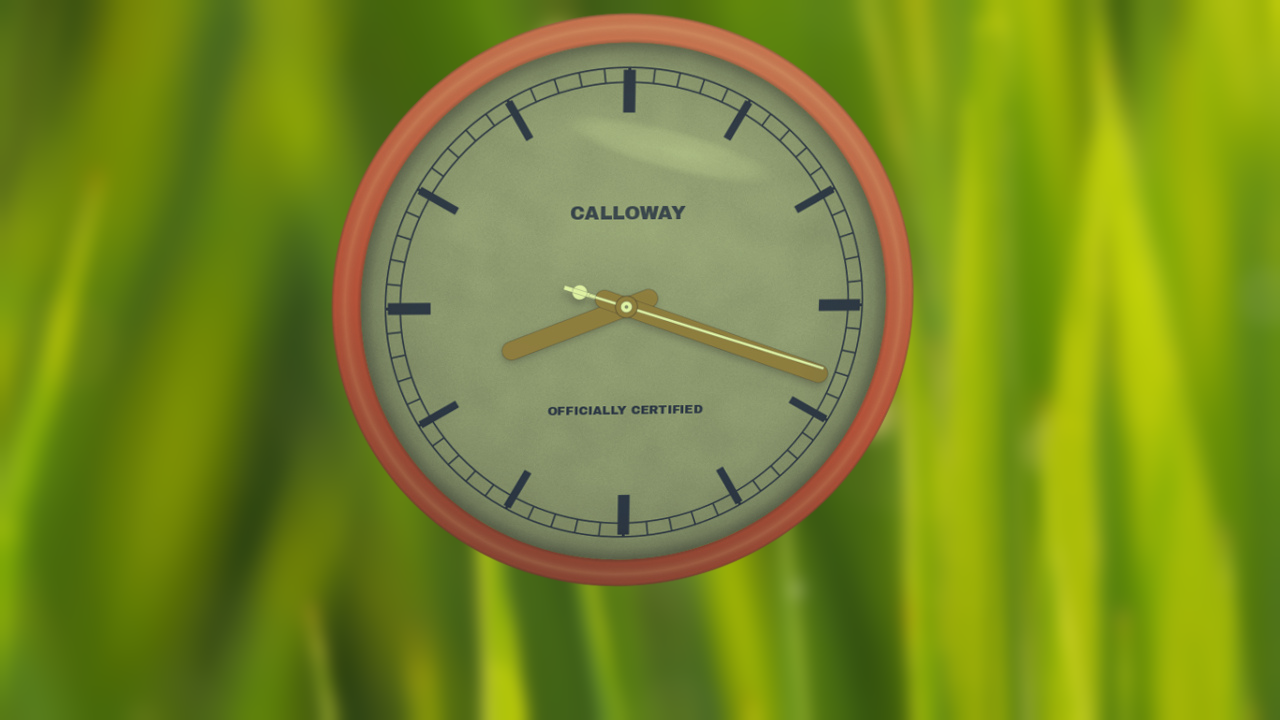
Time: **8:18:18**
